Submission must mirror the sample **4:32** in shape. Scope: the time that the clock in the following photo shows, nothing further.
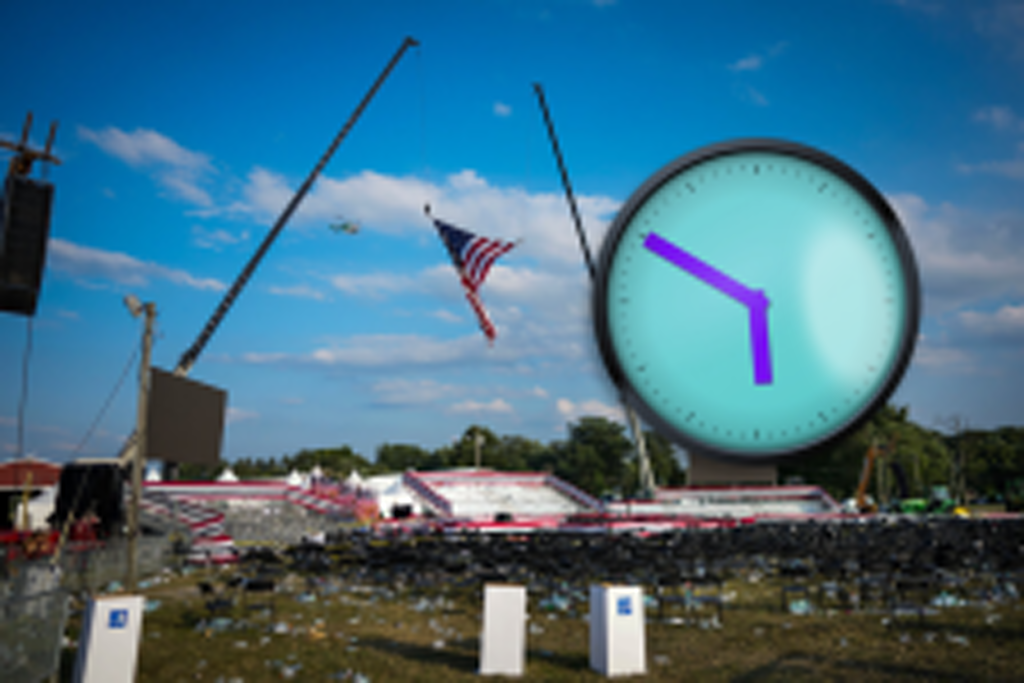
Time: **5:50**
